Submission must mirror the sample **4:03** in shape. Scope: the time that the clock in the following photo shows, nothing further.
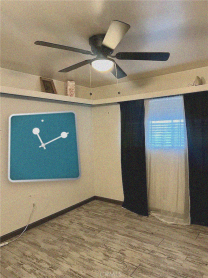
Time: **11:11**
